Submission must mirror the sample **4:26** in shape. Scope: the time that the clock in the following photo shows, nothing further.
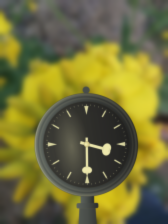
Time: **3:30**
